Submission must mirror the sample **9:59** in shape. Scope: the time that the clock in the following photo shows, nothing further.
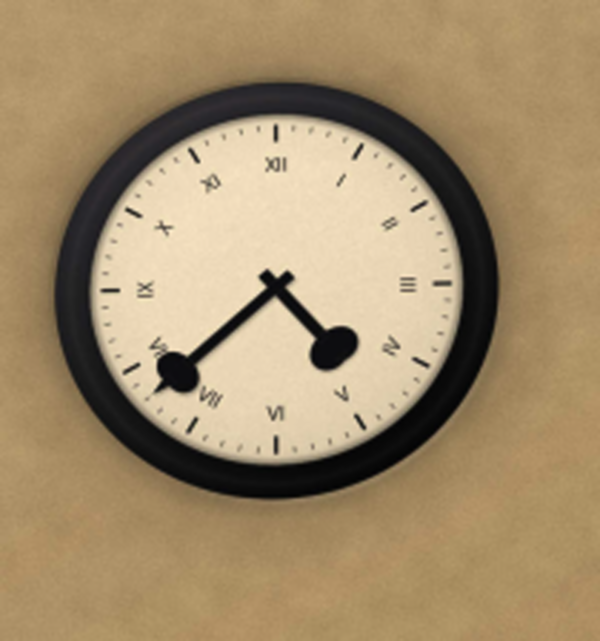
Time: **4:38**
